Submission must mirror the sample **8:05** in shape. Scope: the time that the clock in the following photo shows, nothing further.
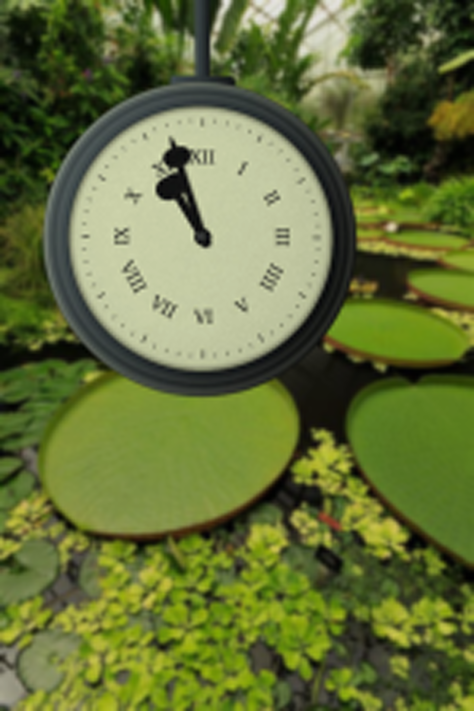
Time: **10:57**
